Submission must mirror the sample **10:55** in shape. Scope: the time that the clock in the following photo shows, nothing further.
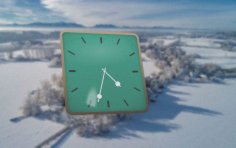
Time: **4:33**
